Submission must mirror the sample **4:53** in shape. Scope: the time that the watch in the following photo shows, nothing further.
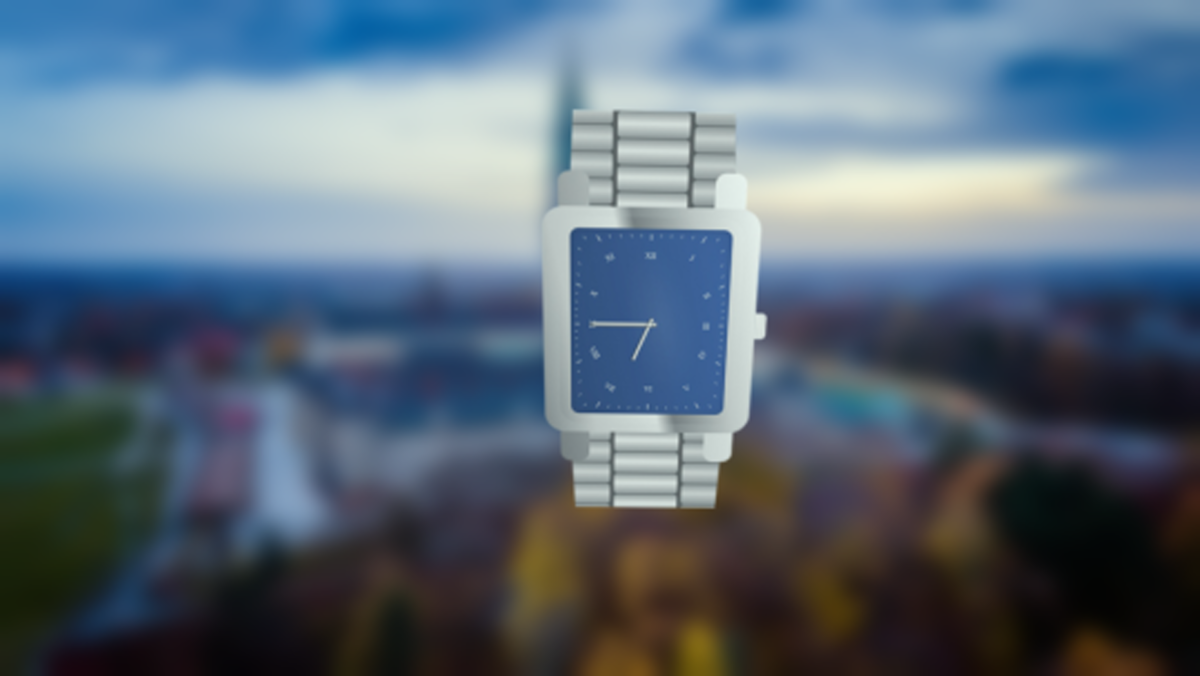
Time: **6:45**
